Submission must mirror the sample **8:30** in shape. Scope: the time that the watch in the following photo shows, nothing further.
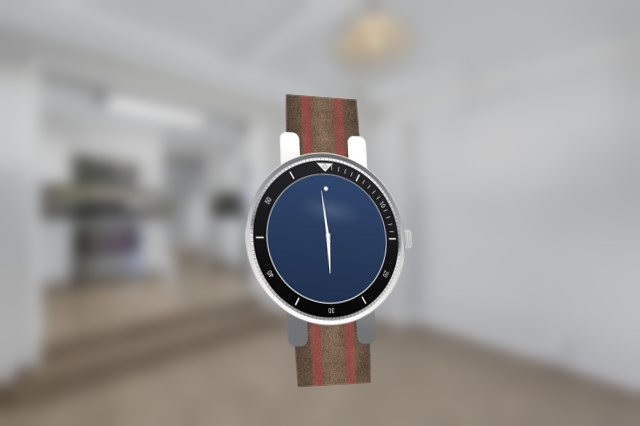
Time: **5:59**
